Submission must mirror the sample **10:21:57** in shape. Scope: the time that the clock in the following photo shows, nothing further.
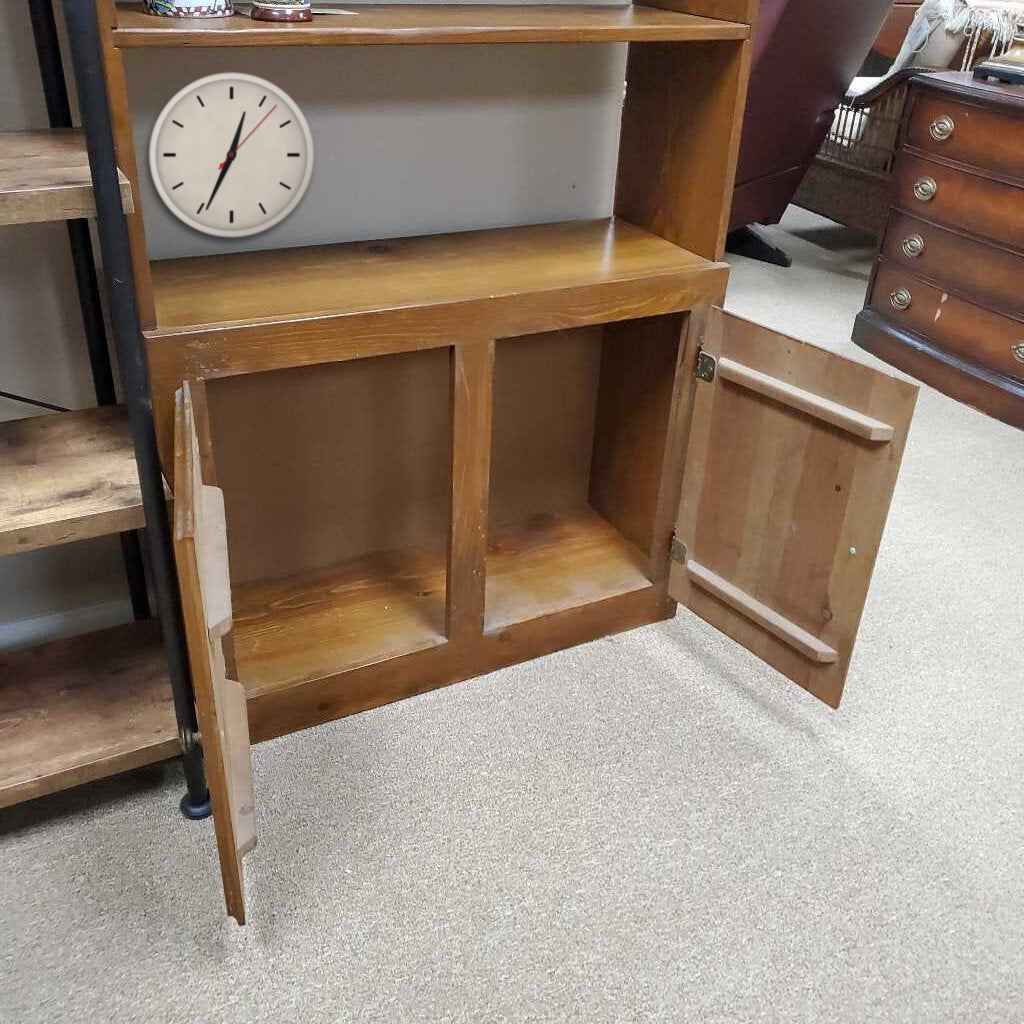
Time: **12:34:07**
